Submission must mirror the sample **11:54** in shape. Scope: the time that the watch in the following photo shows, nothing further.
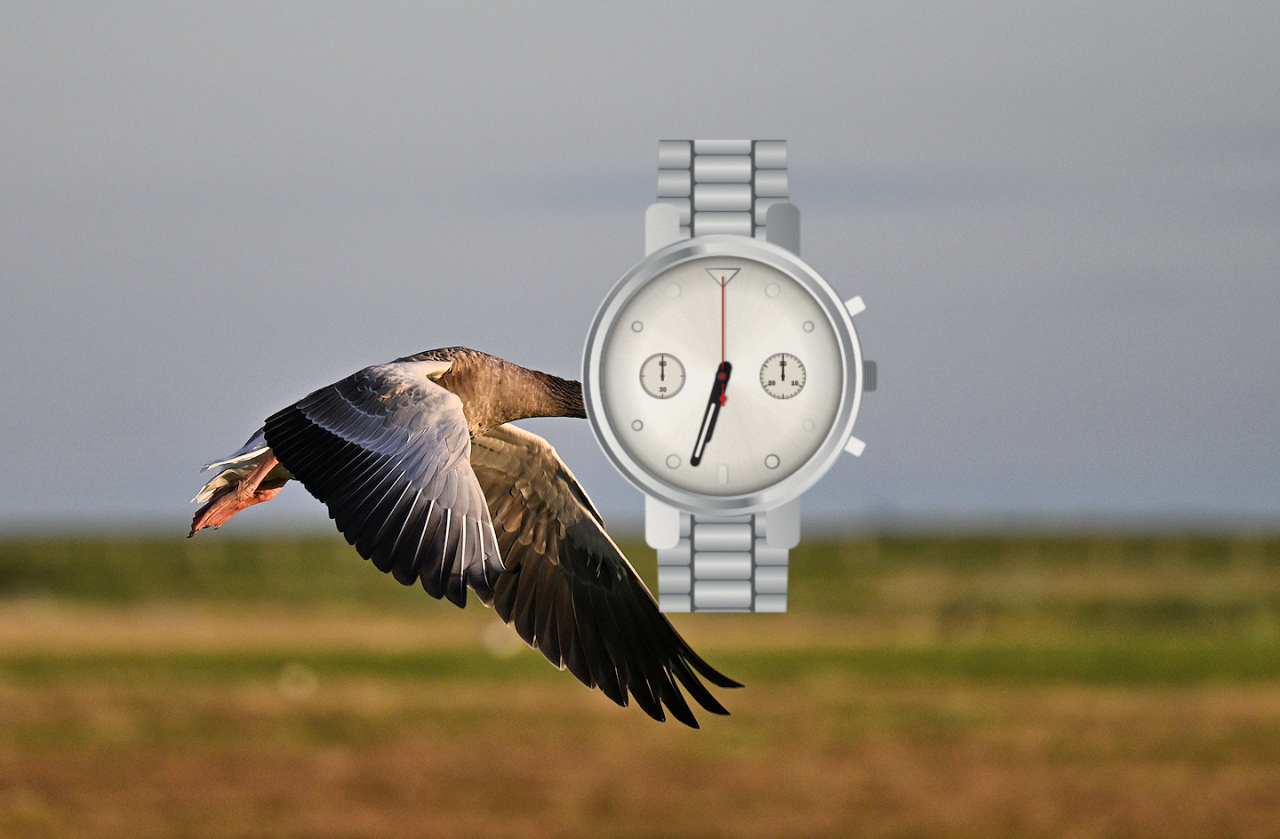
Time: **6:33**
